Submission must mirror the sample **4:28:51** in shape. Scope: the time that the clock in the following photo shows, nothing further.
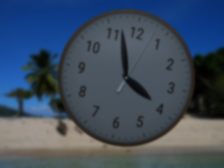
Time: **3:57:03**
